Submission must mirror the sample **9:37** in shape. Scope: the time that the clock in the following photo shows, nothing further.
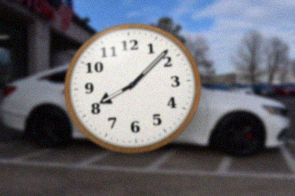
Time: **8:08**
